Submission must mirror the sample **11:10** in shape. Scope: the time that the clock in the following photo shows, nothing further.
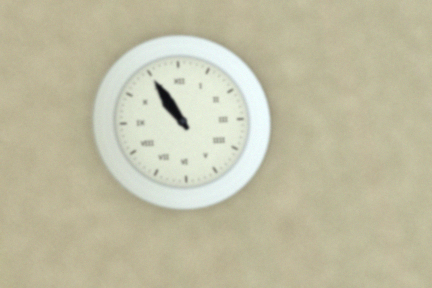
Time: **10:55**
